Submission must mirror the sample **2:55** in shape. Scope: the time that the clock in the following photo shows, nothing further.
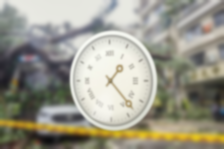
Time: **1:23**
